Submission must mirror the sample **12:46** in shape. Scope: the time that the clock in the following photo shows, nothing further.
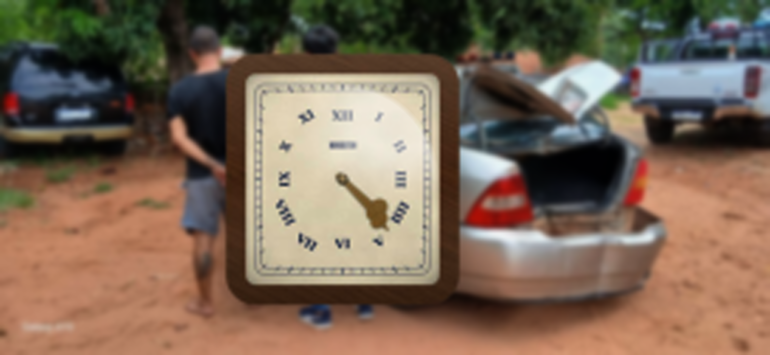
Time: **4:23**
